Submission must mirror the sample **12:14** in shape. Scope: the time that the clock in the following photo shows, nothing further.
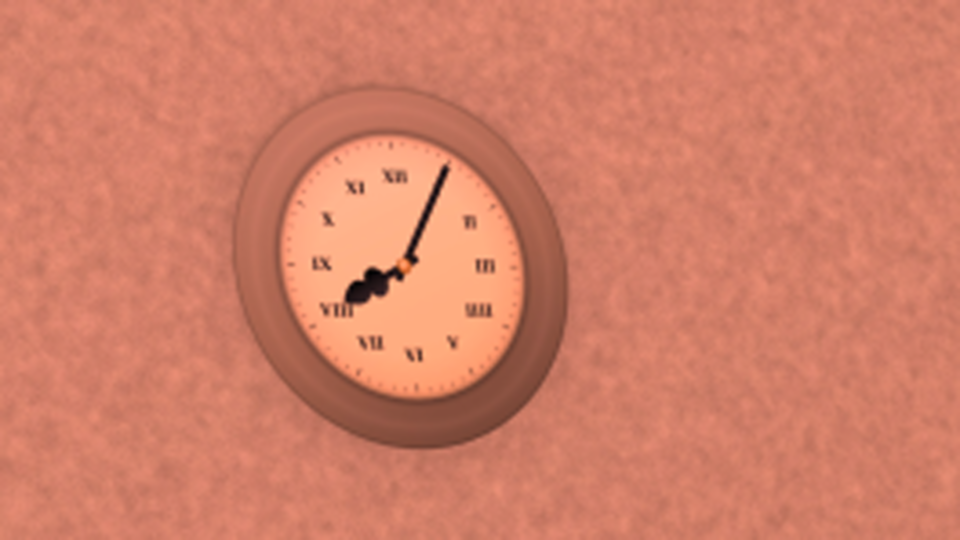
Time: **8:05**
